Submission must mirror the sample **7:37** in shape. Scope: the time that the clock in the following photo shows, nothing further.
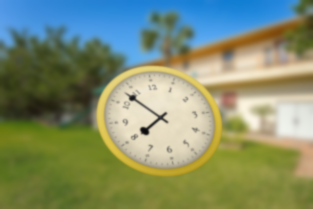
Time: **7:53**
